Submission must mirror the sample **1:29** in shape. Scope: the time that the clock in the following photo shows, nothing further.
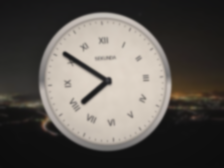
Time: **7:51**
